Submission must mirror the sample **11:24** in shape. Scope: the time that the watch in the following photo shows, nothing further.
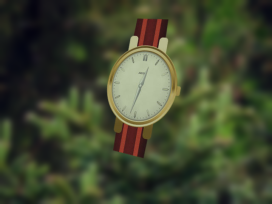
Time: **12:32**
